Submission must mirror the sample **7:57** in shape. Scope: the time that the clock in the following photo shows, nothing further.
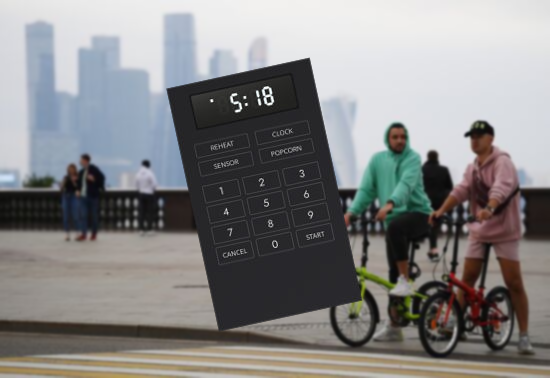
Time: **5:18**
